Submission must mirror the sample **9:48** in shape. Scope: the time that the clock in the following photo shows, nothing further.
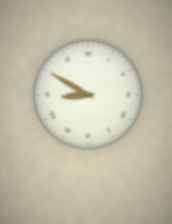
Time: **8:50**
